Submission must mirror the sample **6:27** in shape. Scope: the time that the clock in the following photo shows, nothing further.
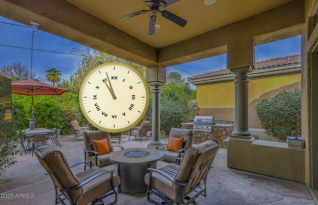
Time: **10:57**
